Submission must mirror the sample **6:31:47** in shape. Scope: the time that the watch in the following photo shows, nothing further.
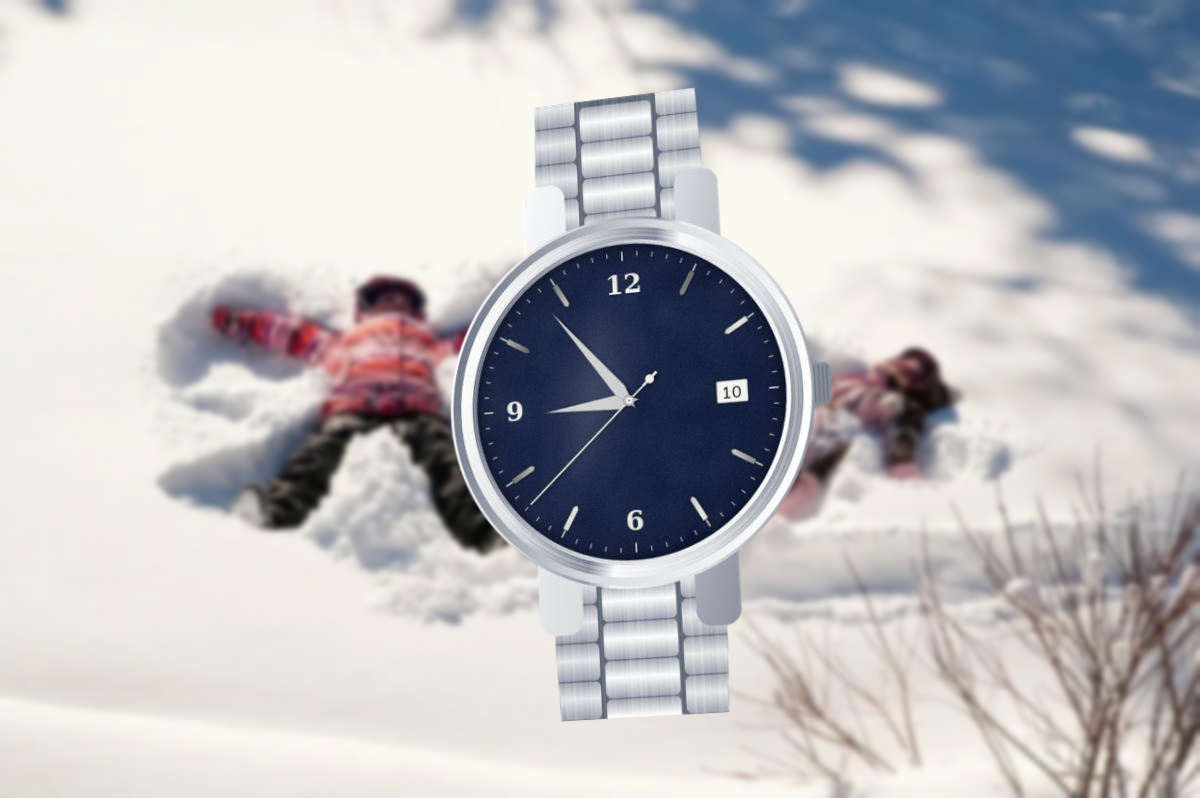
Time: **8:53:38**
